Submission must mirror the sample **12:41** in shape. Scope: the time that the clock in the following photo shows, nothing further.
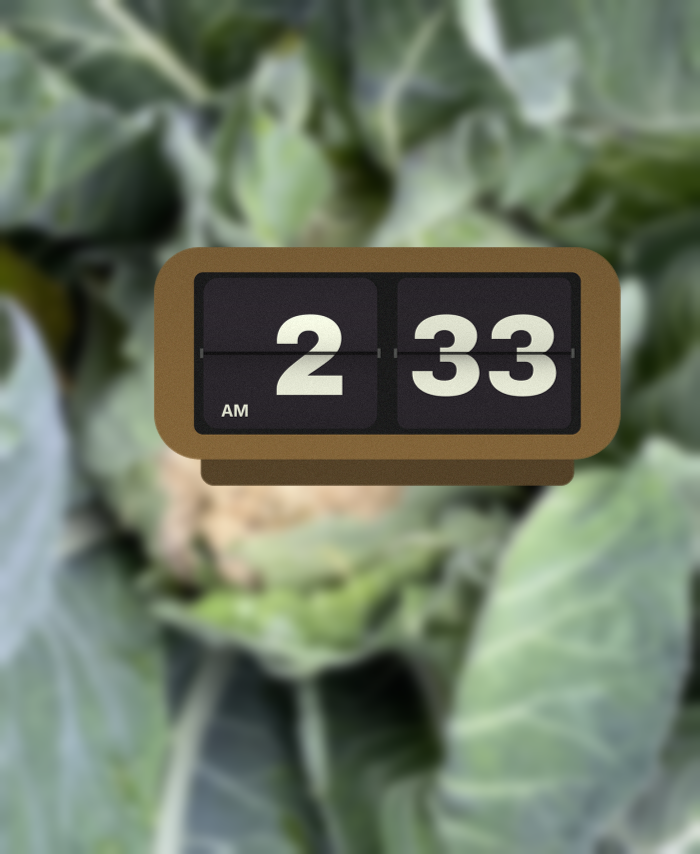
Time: **2:33**
